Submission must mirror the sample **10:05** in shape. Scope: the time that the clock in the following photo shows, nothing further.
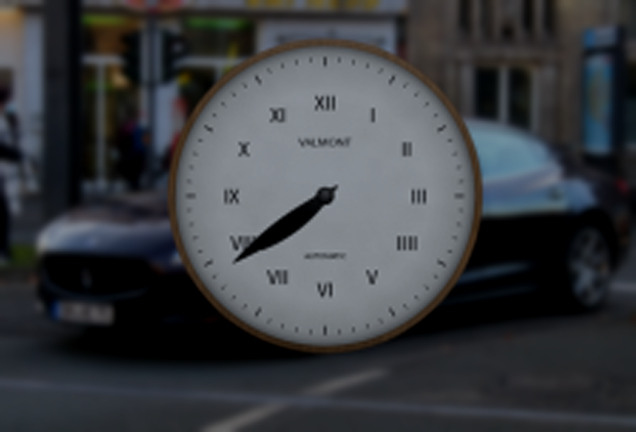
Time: **7:39**
